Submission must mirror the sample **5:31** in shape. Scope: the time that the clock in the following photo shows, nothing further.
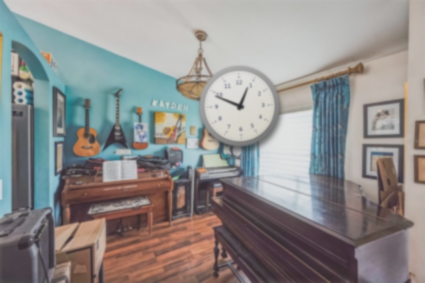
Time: **12:49**
